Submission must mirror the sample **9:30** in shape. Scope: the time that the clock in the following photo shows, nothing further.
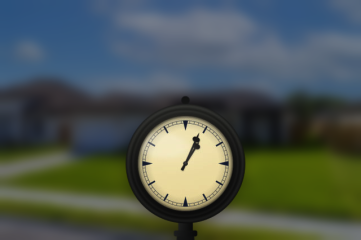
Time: **1:04**
